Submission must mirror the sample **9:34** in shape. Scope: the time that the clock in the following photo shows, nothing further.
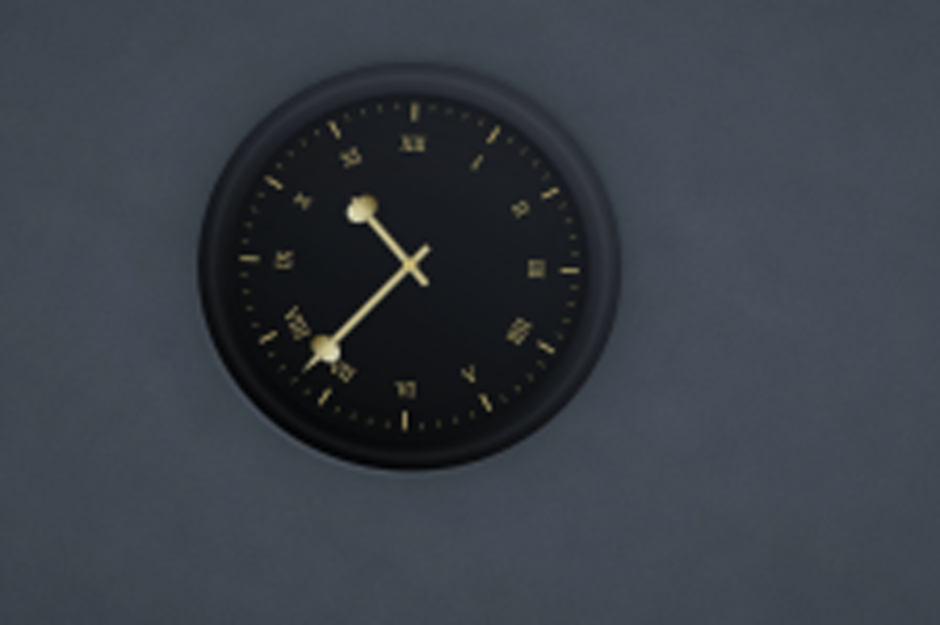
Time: **10:37**
